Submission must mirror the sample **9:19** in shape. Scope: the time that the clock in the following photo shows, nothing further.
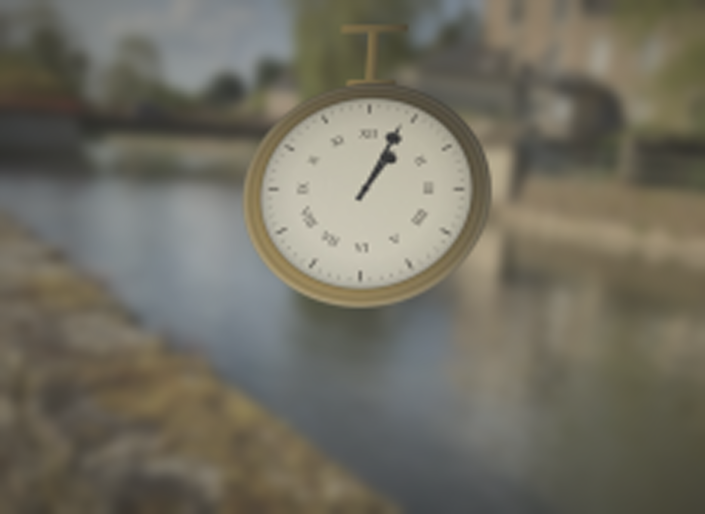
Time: **1:04**
